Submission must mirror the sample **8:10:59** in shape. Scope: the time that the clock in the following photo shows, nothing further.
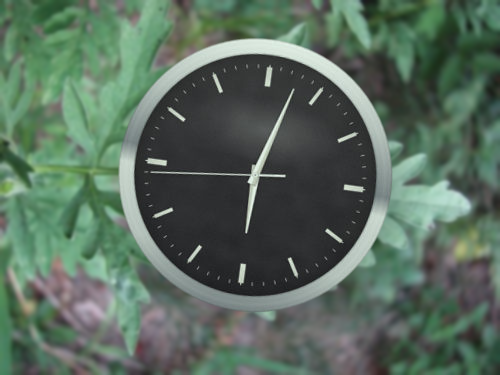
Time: **6:02:44**
